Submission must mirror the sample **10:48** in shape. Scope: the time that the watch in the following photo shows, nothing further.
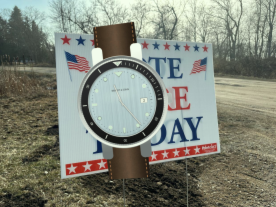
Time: **11:24**
